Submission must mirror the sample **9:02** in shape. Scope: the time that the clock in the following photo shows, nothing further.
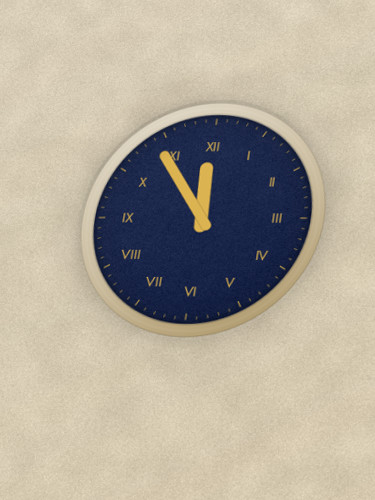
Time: **11:54**
